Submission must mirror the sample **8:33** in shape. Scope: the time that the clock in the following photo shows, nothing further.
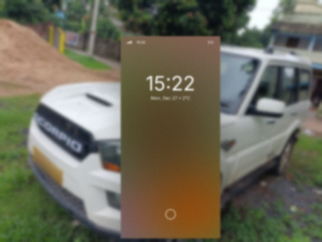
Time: **15:22**
